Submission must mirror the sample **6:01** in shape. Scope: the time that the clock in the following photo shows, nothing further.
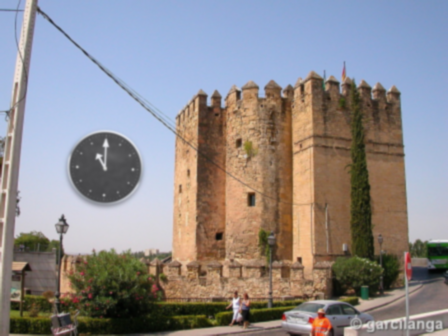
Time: **11:00**
